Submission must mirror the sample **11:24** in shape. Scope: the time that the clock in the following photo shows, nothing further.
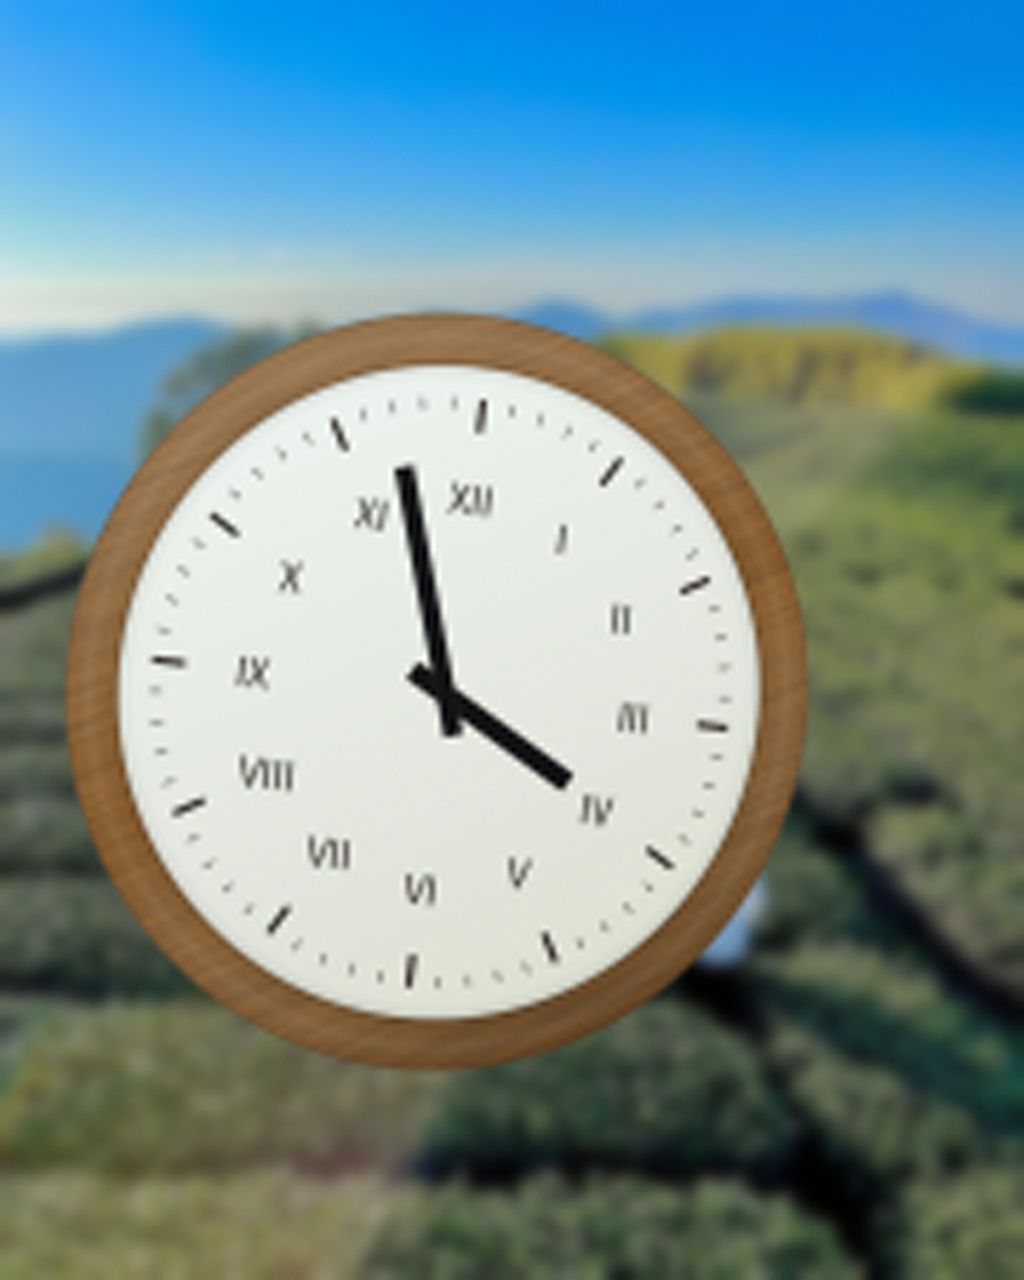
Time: **3:57**
